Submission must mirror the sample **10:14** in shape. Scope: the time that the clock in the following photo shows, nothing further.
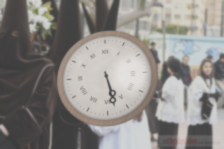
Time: **5:28**
